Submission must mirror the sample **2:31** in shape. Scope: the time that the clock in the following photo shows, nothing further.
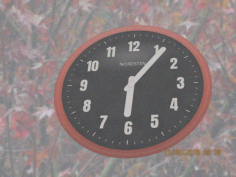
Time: **6:06**
